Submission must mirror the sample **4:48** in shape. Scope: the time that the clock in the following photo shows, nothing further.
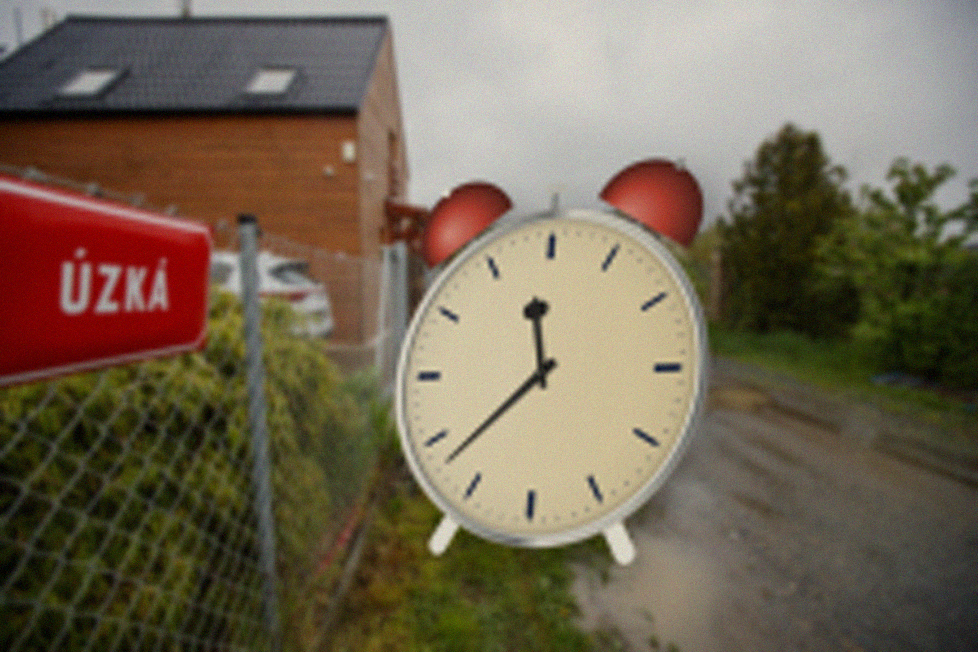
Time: **11:38**
